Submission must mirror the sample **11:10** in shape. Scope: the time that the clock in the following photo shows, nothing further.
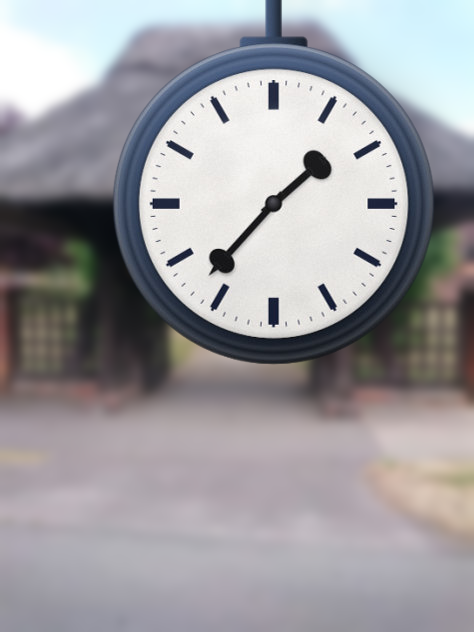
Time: **1:37**
